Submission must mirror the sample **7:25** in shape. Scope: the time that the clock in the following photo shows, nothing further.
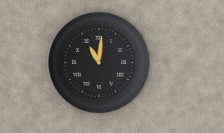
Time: **11:01**
